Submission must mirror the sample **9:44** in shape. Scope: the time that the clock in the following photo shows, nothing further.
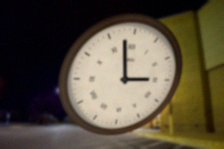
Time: **2:58**
